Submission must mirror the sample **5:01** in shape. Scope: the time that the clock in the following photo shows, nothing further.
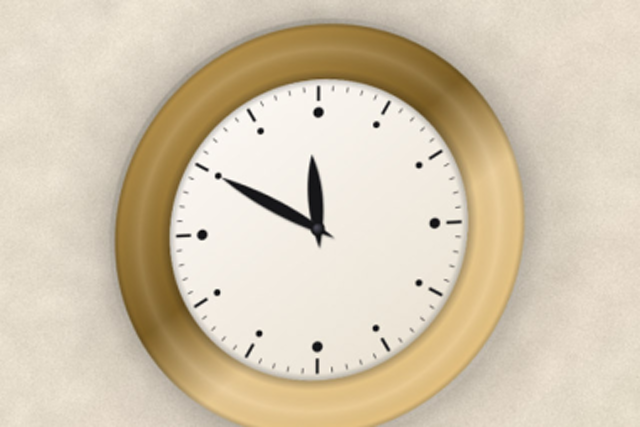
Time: **11:50**
